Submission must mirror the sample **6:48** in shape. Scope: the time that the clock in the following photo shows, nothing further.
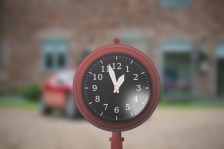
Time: **12:57**
